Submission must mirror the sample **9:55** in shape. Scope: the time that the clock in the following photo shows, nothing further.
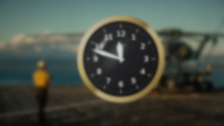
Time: **11:48**
